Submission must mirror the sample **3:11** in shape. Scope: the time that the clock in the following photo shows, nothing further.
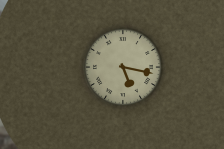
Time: **5:17**
